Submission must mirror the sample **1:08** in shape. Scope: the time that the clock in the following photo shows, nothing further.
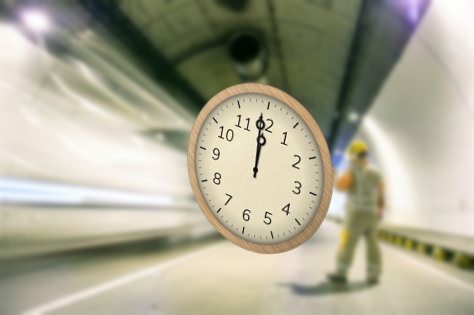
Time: **11:59**
